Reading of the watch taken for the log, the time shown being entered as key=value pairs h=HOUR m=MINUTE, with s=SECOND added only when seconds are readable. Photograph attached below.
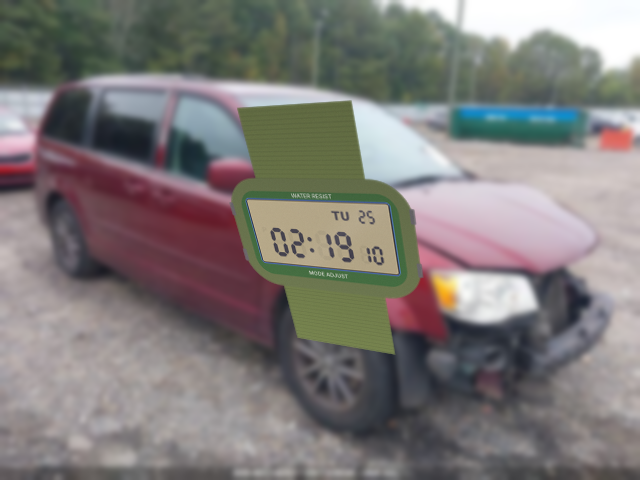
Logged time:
h=2 m=19 s=10
